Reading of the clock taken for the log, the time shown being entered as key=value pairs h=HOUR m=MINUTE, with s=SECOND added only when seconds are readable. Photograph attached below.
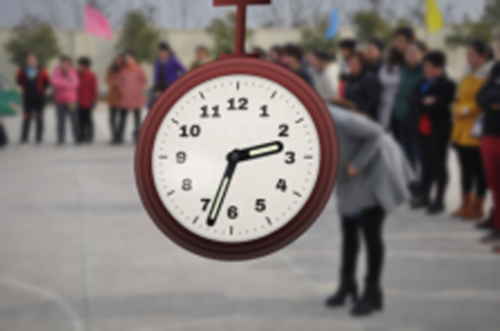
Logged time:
h=2 m=33
